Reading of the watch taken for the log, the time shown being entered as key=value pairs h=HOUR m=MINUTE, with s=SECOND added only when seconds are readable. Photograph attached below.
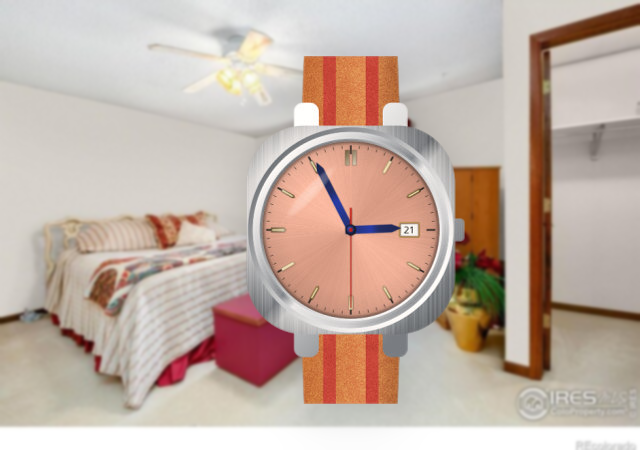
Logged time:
h=2 m=55 s=30
